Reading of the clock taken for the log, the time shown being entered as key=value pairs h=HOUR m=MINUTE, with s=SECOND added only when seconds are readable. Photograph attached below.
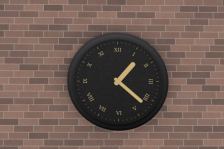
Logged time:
h=1 m=22
